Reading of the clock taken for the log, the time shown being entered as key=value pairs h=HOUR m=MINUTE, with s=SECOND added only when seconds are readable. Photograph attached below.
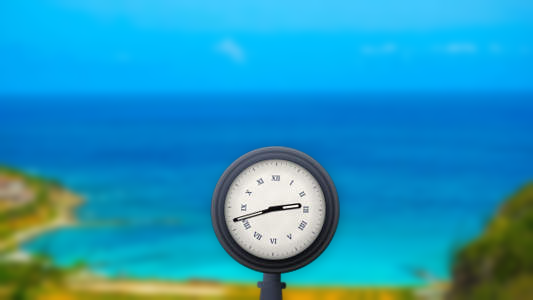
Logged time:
h=2 m=42
